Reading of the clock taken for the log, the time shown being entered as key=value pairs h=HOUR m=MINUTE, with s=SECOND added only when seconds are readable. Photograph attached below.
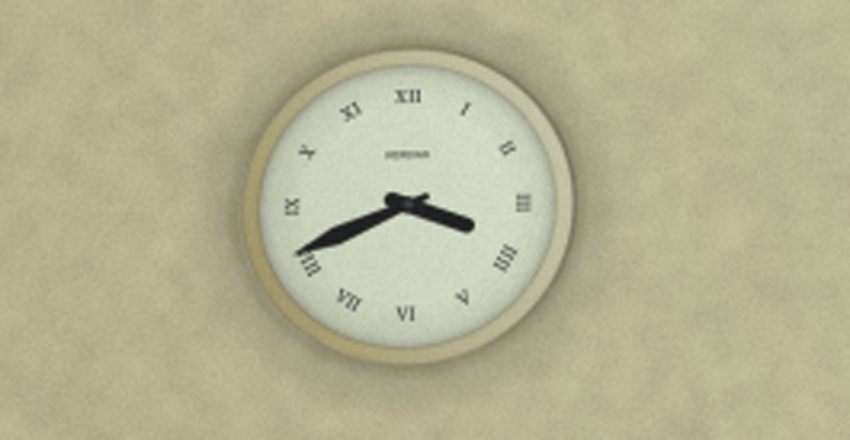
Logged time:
h=3 m=41
